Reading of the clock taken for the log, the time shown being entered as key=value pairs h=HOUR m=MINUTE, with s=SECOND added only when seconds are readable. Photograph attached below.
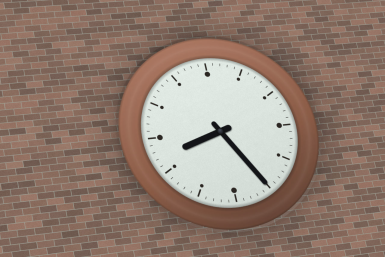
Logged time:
h=8 m=25
